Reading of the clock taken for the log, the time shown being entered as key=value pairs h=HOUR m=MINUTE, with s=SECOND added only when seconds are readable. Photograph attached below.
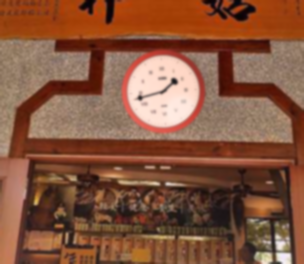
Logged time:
h=1 m=43
